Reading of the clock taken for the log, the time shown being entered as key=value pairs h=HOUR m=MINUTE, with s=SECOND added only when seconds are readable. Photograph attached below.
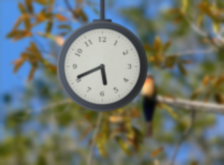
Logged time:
h=5 m=41
